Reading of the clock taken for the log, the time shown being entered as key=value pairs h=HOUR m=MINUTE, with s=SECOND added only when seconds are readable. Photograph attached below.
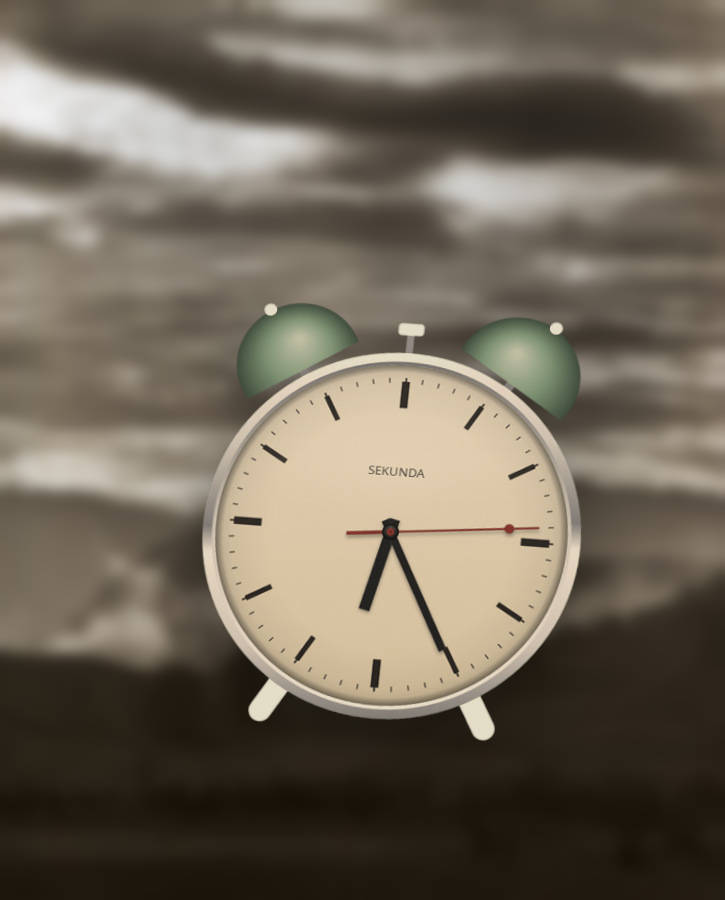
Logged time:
h=6 m=25 s=14
